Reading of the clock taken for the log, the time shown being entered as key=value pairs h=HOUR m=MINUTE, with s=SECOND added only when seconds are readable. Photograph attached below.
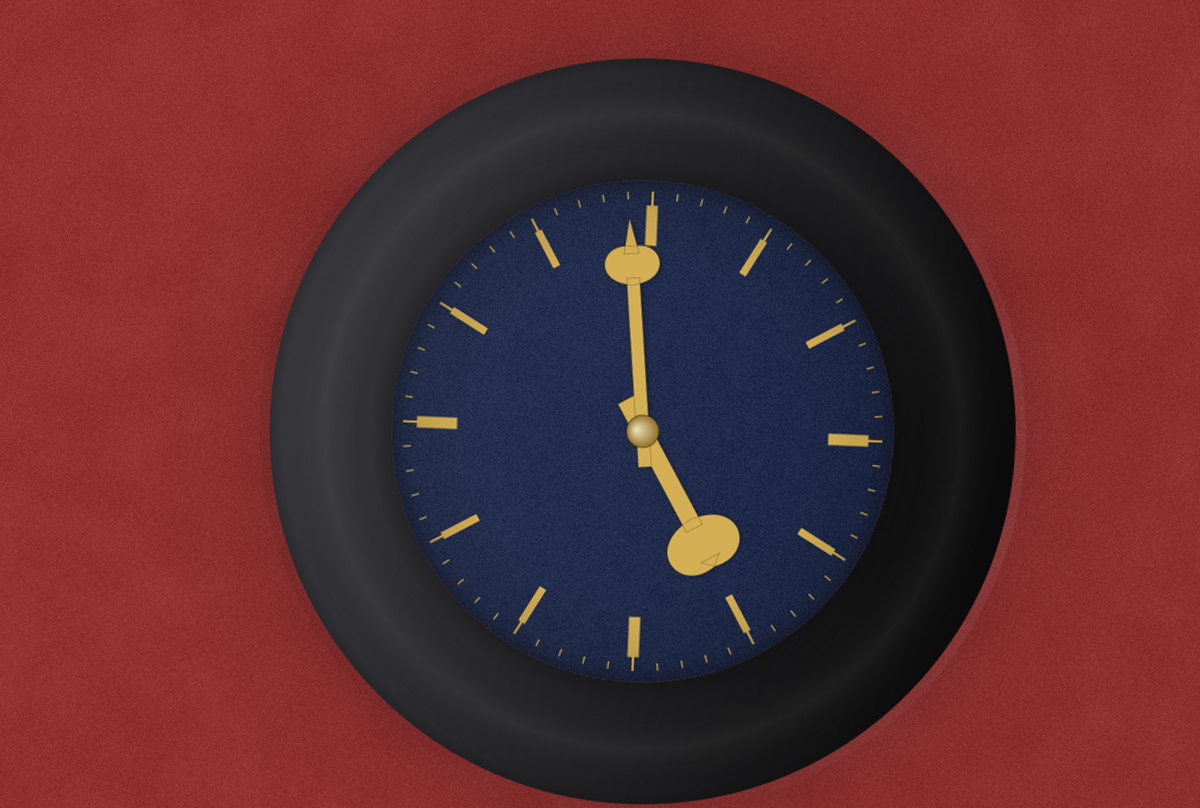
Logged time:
h=4 m=59
